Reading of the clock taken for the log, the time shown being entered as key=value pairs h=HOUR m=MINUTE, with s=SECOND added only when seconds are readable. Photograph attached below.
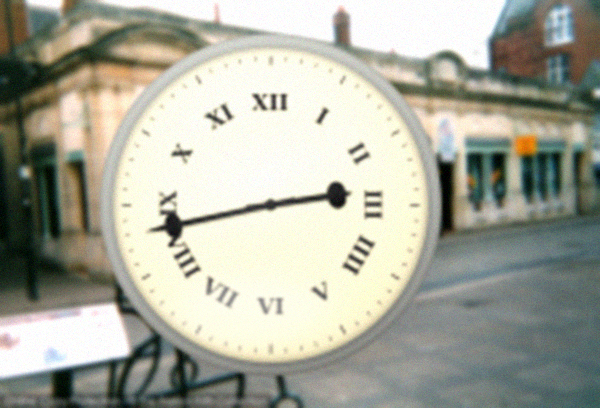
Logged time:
h=2 m=43
